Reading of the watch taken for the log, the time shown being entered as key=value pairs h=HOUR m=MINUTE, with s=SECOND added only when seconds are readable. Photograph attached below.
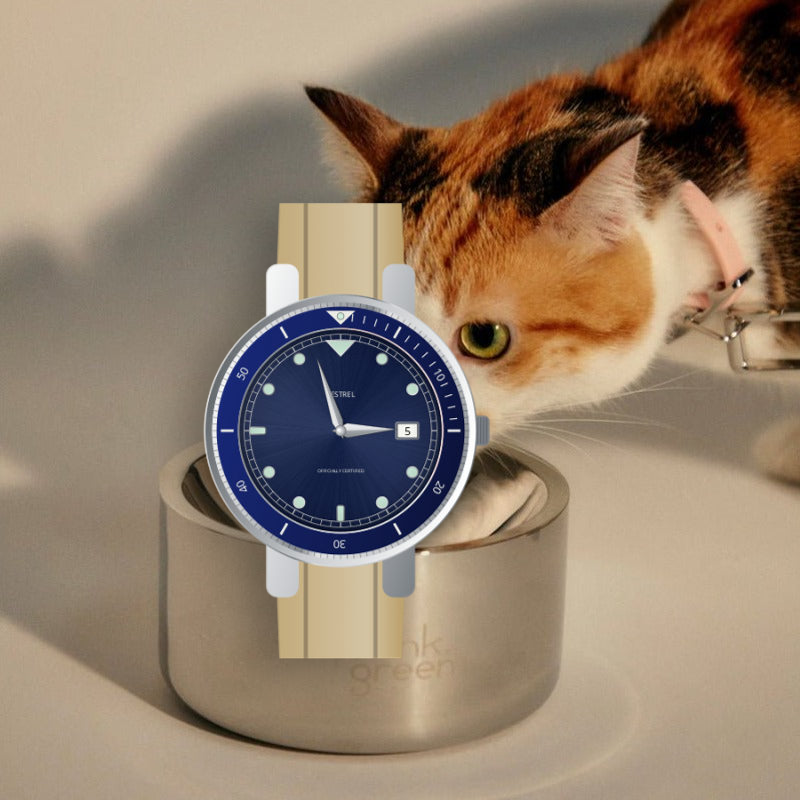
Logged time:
h=2 m=57
